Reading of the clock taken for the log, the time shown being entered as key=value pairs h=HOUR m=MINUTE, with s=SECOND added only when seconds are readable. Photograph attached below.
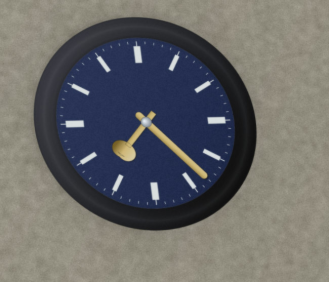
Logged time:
h=7 m=23
